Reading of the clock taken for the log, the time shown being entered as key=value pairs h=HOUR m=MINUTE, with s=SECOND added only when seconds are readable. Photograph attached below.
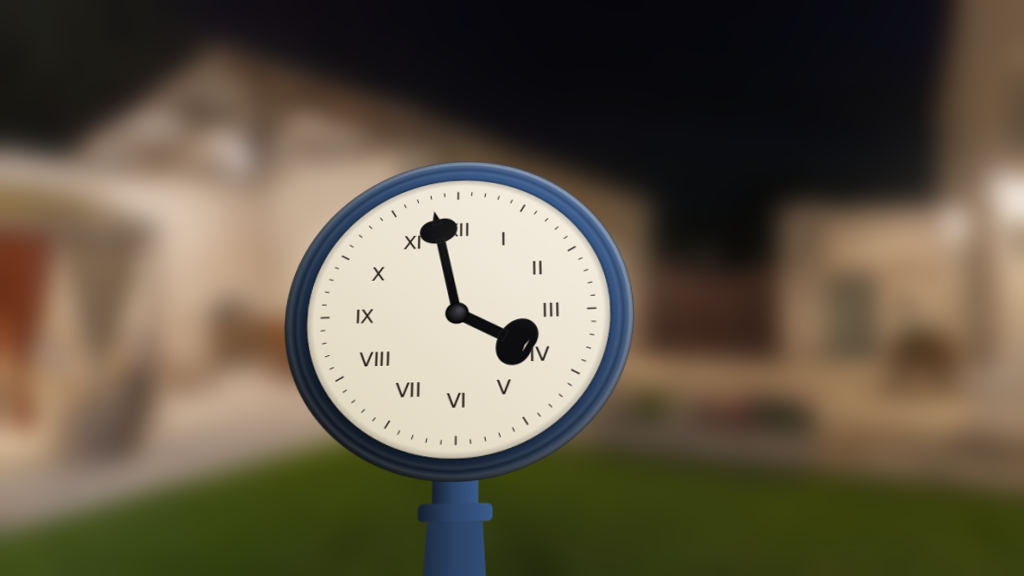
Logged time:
h=3 m=58
